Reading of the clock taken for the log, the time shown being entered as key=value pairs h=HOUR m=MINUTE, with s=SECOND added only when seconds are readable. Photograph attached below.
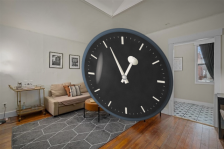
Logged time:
h=12 m=56
